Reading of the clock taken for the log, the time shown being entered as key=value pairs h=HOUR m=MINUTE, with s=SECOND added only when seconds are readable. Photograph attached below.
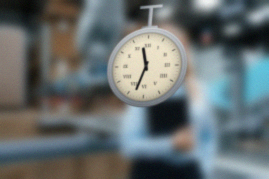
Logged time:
h=11 m=33
